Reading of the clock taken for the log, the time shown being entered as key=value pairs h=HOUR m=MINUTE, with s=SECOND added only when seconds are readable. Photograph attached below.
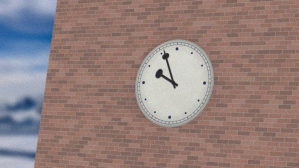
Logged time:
h=9 m=56
